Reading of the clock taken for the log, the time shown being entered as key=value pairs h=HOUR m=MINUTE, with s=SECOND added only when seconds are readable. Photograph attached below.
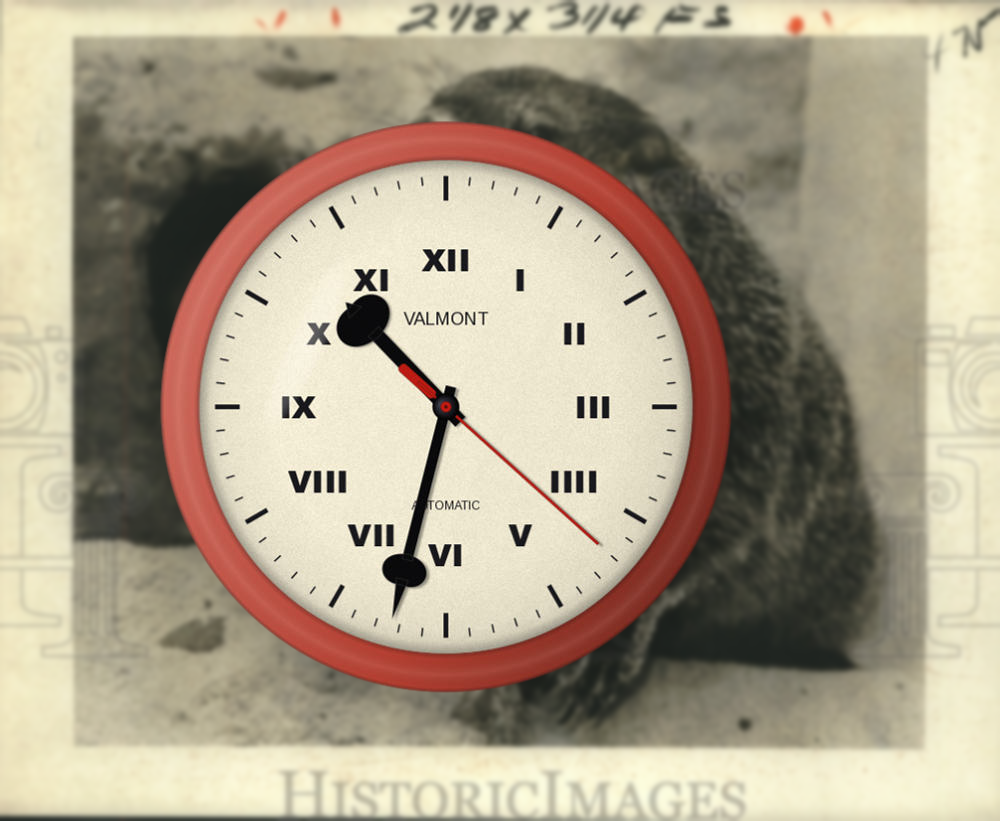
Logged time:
h=10 m=32 s=22
